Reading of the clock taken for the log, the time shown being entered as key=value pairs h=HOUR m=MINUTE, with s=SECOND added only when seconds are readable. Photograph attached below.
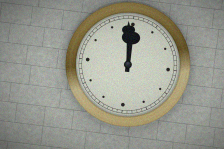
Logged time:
h=11 m=59
